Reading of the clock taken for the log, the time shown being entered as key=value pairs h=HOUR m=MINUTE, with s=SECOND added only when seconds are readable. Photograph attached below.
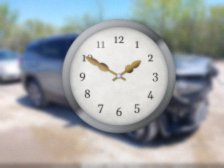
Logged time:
h=1 m=50
